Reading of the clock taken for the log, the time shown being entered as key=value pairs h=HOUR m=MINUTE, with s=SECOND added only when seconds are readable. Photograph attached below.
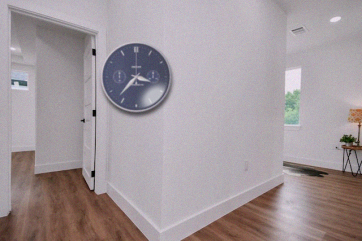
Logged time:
h=3 m=37
